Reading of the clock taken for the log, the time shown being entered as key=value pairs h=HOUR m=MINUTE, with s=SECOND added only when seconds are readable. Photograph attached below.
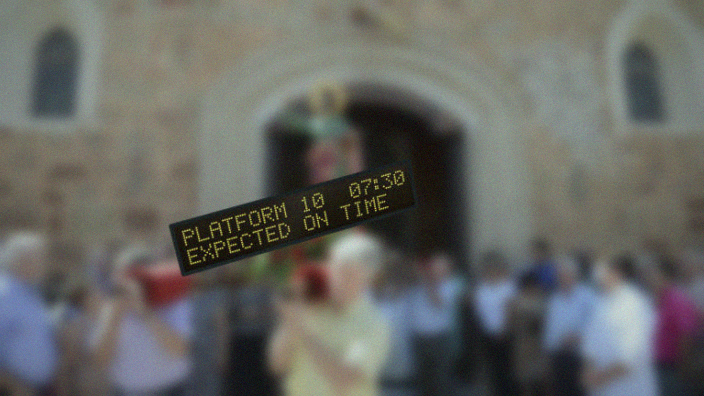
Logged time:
h=7 m=30
